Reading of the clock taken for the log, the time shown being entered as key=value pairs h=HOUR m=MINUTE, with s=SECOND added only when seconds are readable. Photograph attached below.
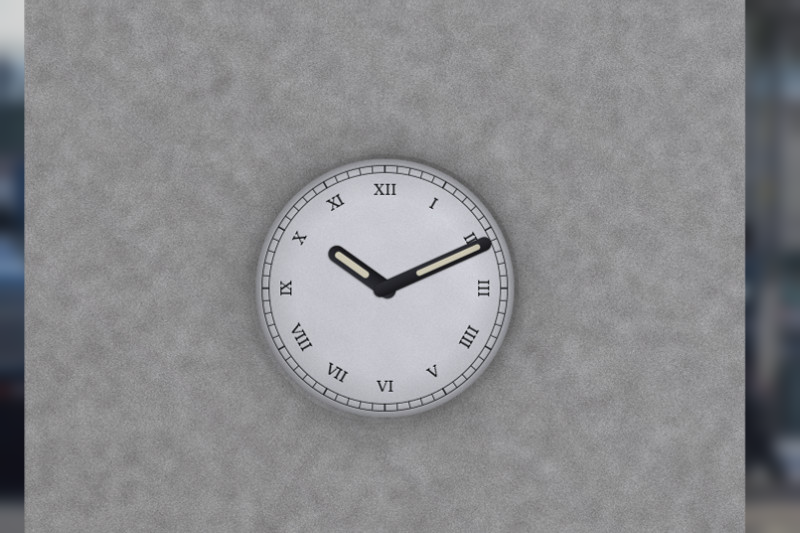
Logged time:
h=10 m=11
